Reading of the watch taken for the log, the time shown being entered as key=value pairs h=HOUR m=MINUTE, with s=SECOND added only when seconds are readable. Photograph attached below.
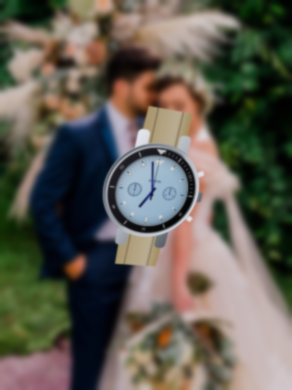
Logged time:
h=6 m=58
